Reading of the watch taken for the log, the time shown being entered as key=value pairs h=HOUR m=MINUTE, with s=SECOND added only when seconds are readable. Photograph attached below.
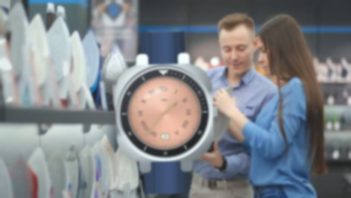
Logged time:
h=1 m=37
